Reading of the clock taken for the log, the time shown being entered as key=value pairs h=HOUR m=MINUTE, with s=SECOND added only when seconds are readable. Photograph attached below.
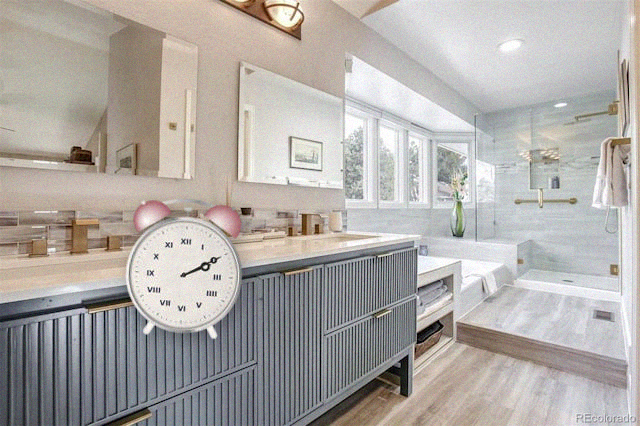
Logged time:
h=2 m=10
